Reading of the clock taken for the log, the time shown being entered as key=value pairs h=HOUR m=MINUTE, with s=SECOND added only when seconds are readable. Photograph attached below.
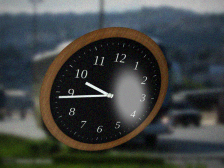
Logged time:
h=9 m=44
